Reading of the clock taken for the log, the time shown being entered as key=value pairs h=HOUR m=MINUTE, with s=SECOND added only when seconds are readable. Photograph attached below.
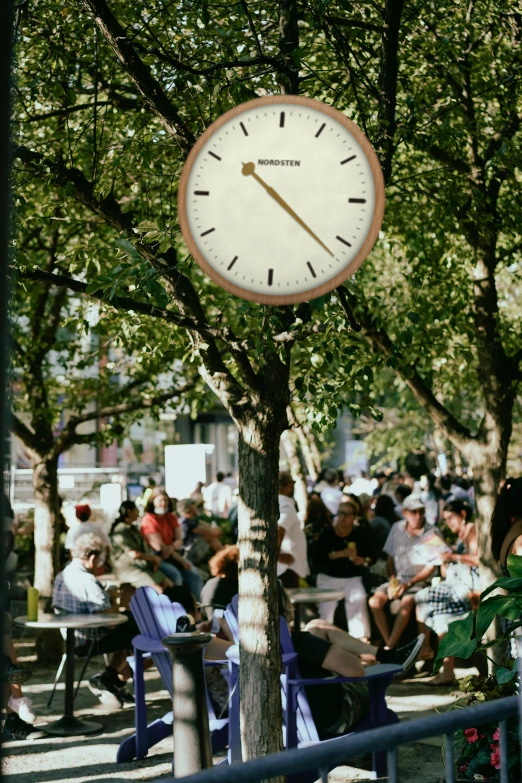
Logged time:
h=10 m=22
